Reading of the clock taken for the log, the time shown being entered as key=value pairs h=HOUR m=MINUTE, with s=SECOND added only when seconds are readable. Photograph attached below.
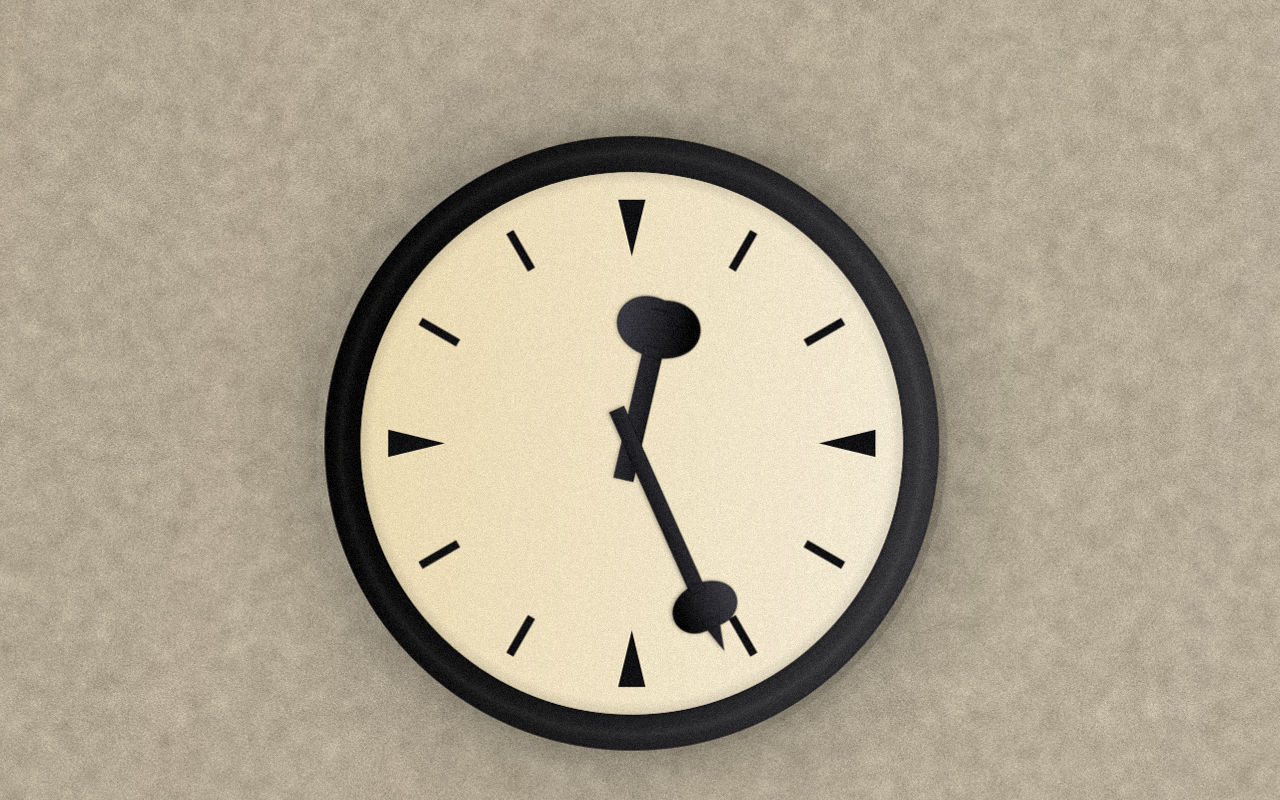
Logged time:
h=12 m=26
